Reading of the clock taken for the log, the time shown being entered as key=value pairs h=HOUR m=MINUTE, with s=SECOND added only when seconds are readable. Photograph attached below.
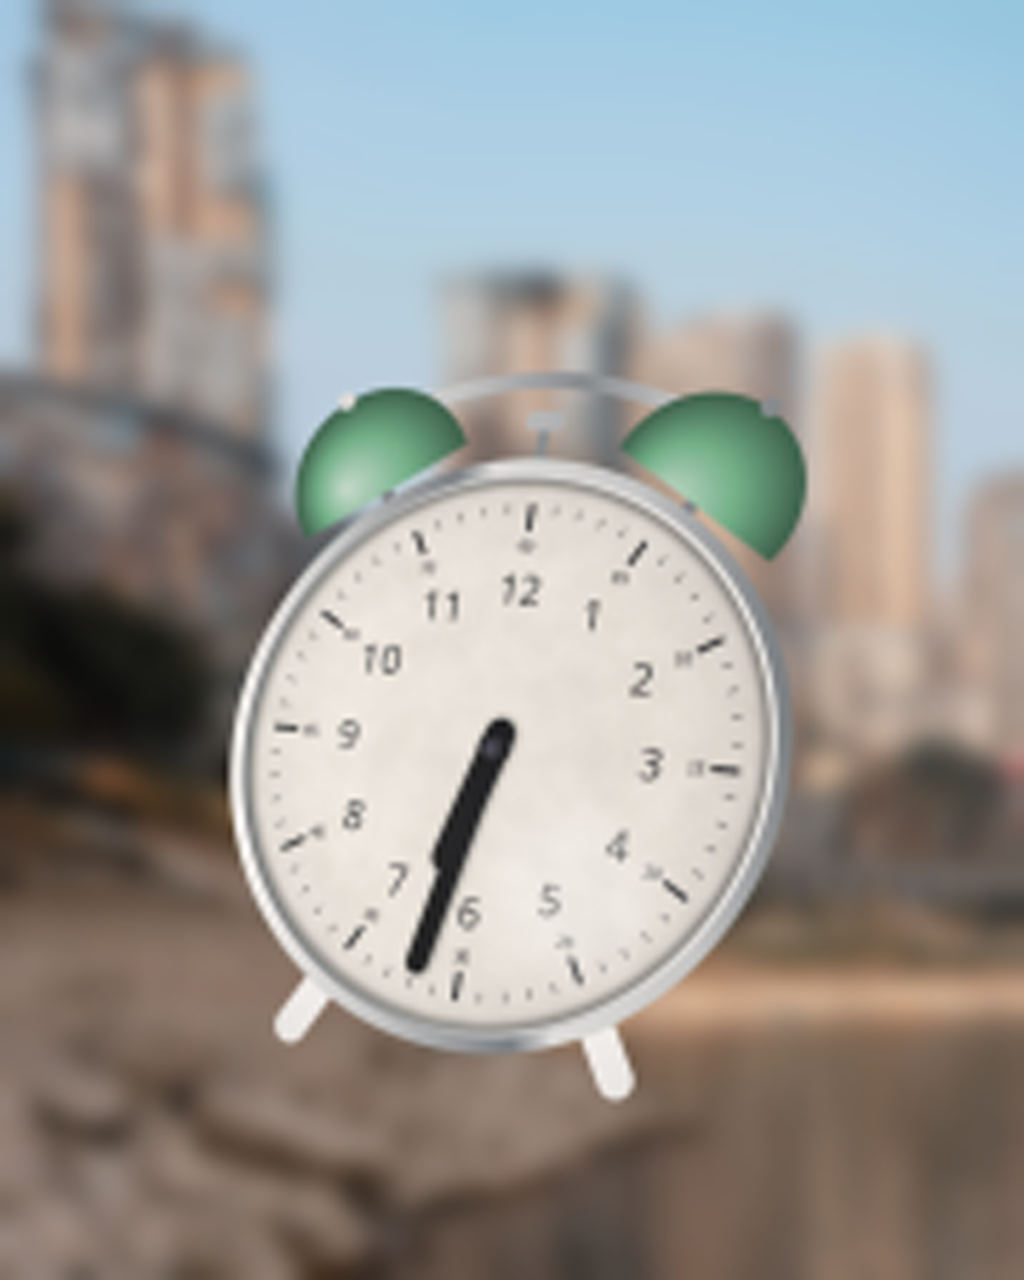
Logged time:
h=6 m=32
